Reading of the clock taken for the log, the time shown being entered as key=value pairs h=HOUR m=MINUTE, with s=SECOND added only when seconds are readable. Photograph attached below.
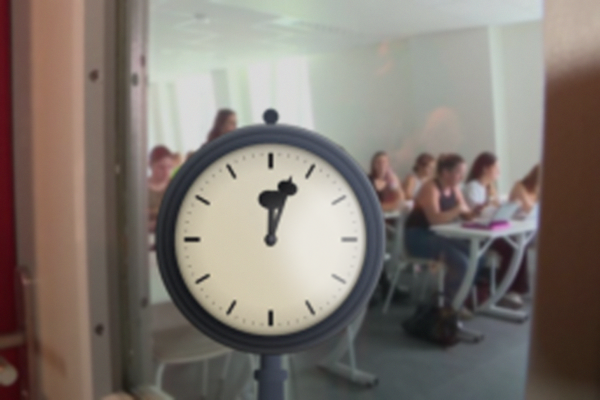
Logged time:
h=12 m=3
